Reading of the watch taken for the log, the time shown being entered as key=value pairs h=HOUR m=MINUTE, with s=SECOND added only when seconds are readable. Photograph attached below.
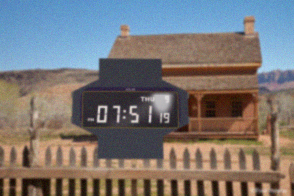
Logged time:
h=7 m=51 s=19
